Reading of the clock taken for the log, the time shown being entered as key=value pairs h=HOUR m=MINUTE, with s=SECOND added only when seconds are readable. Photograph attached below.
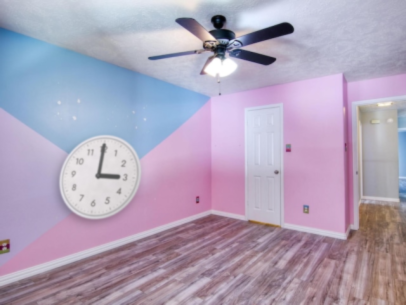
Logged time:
h=3 m=0
